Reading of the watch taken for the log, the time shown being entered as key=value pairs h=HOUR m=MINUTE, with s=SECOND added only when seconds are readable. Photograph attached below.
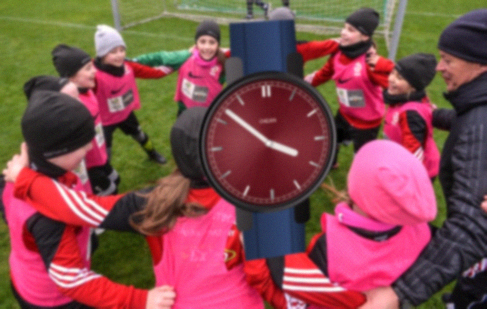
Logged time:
h=3 m=52
